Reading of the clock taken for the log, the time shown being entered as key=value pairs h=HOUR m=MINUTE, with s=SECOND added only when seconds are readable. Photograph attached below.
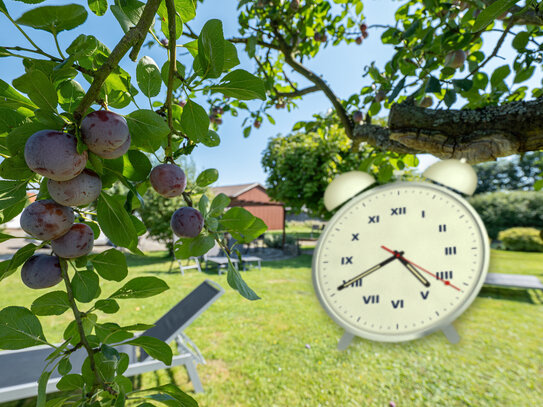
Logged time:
h=4 m=40 s=21
